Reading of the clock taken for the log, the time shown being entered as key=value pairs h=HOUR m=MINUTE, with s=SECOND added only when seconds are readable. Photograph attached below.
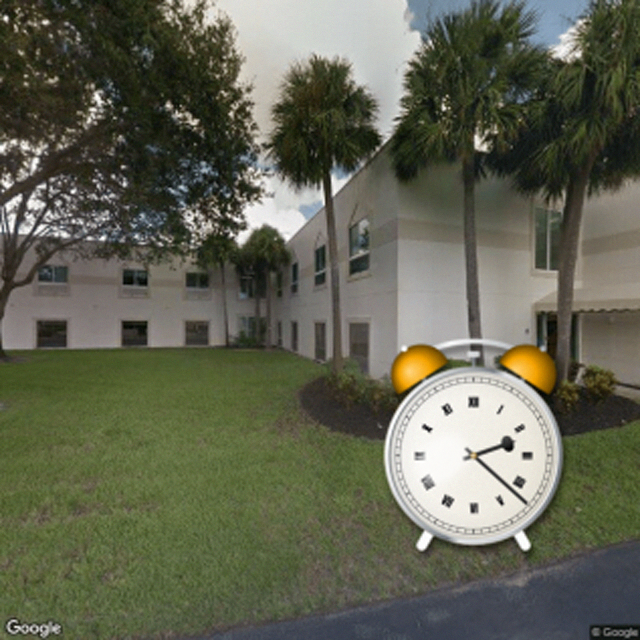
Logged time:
h=2 m=22
